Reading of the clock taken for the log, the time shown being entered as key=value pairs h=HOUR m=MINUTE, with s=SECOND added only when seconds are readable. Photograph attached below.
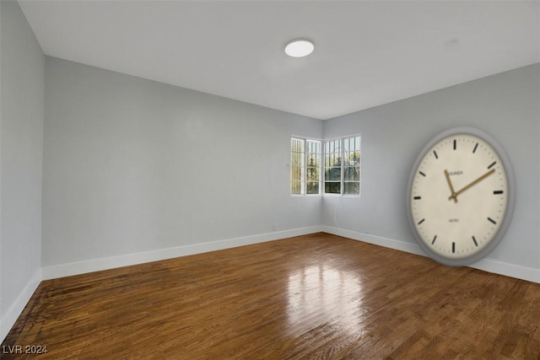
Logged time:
h=11 m=11
